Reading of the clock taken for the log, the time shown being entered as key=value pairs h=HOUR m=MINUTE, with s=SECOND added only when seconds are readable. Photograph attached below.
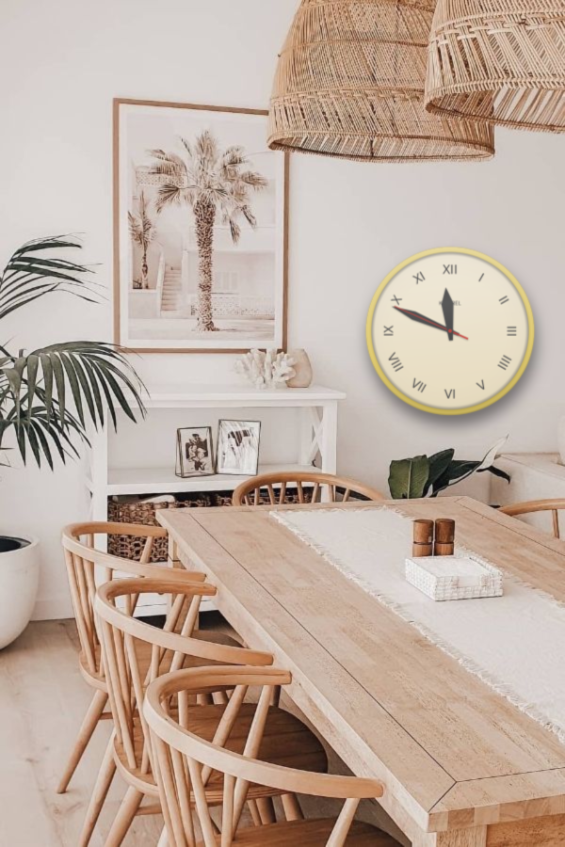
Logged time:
h=11 m=48 s=49
